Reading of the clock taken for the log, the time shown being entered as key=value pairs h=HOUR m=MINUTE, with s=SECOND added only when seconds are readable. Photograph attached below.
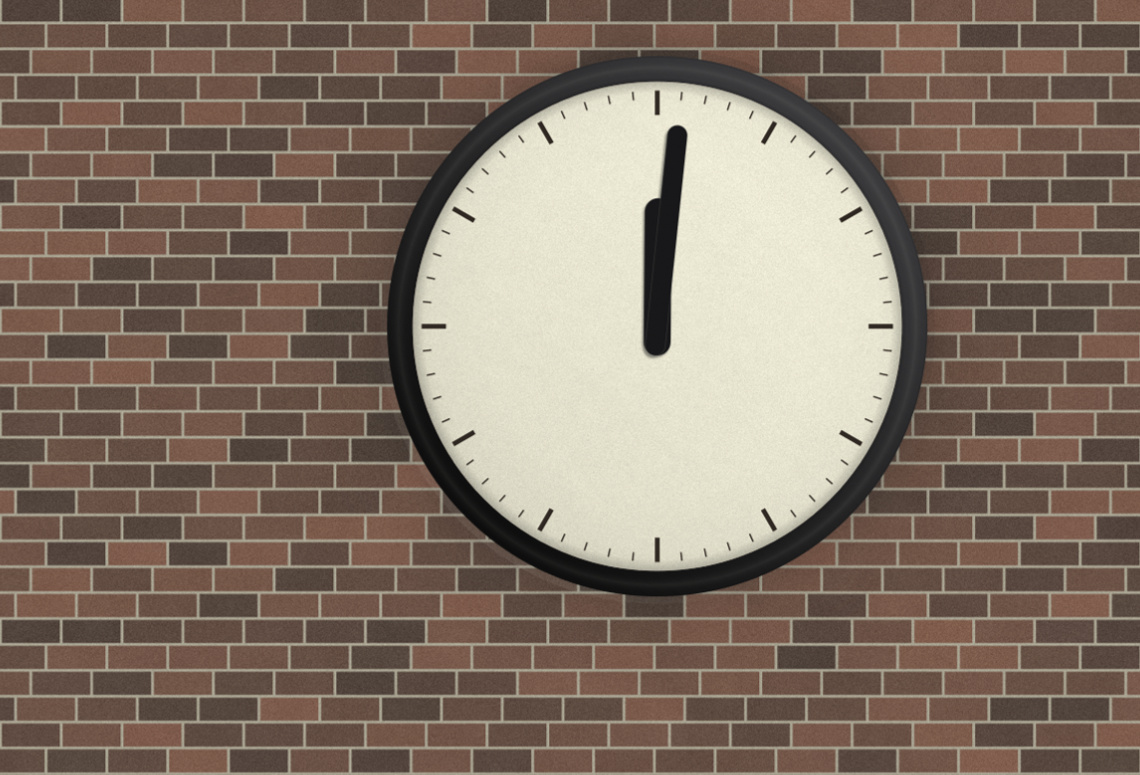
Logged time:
h=12 m=1
